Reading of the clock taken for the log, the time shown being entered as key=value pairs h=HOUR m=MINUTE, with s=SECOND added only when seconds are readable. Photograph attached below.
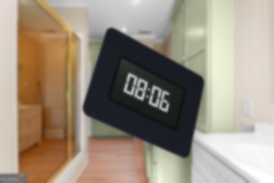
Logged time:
h=8 m=6
